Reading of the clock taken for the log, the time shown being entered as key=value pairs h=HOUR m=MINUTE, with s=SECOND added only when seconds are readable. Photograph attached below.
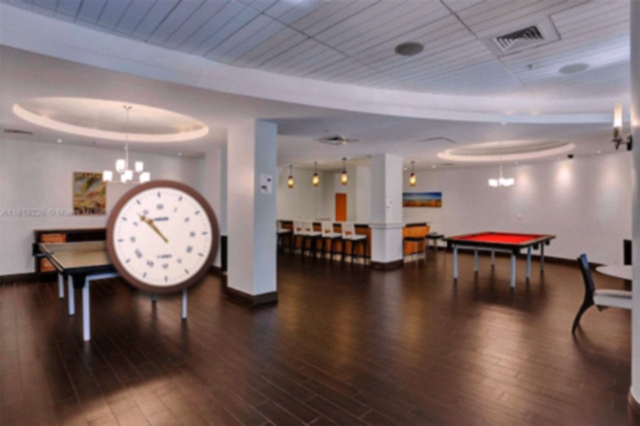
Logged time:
h=10 m=53
